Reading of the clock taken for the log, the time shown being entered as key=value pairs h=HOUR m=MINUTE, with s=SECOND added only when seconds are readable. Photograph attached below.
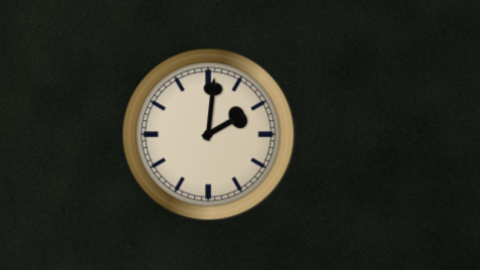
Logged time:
h=2 m=1
